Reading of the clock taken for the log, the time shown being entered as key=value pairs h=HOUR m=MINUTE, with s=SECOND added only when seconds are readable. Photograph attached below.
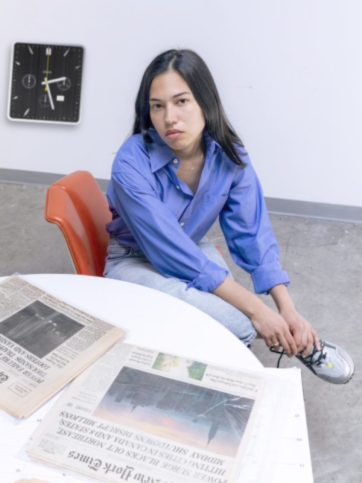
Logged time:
h=2 m=27
